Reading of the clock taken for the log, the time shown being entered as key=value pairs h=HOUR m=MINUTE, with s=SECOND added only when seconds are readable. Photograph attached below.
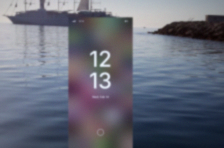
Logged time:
h=12 m=13
